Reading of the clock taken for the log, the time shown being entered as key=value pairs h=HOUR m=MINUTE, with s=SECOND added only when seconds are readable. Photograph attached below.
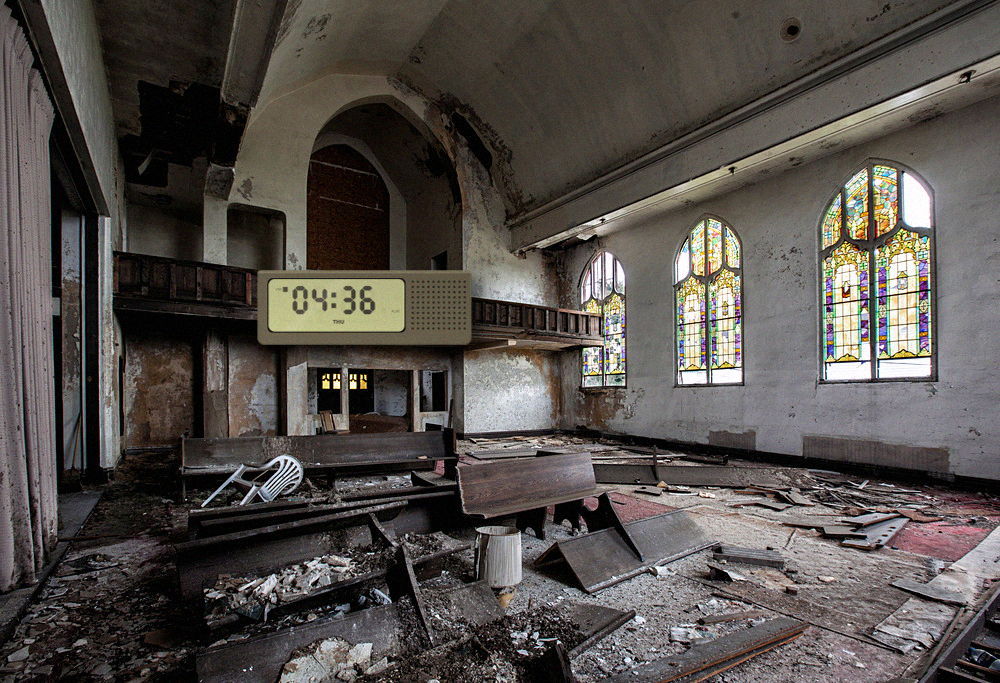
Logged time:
h=4 m=36
